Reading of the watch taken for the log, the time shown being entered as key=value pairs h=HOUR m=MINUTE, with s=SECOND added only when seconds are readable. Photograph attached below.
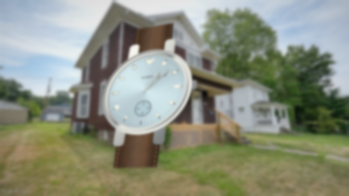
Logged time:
h=1 m=8
